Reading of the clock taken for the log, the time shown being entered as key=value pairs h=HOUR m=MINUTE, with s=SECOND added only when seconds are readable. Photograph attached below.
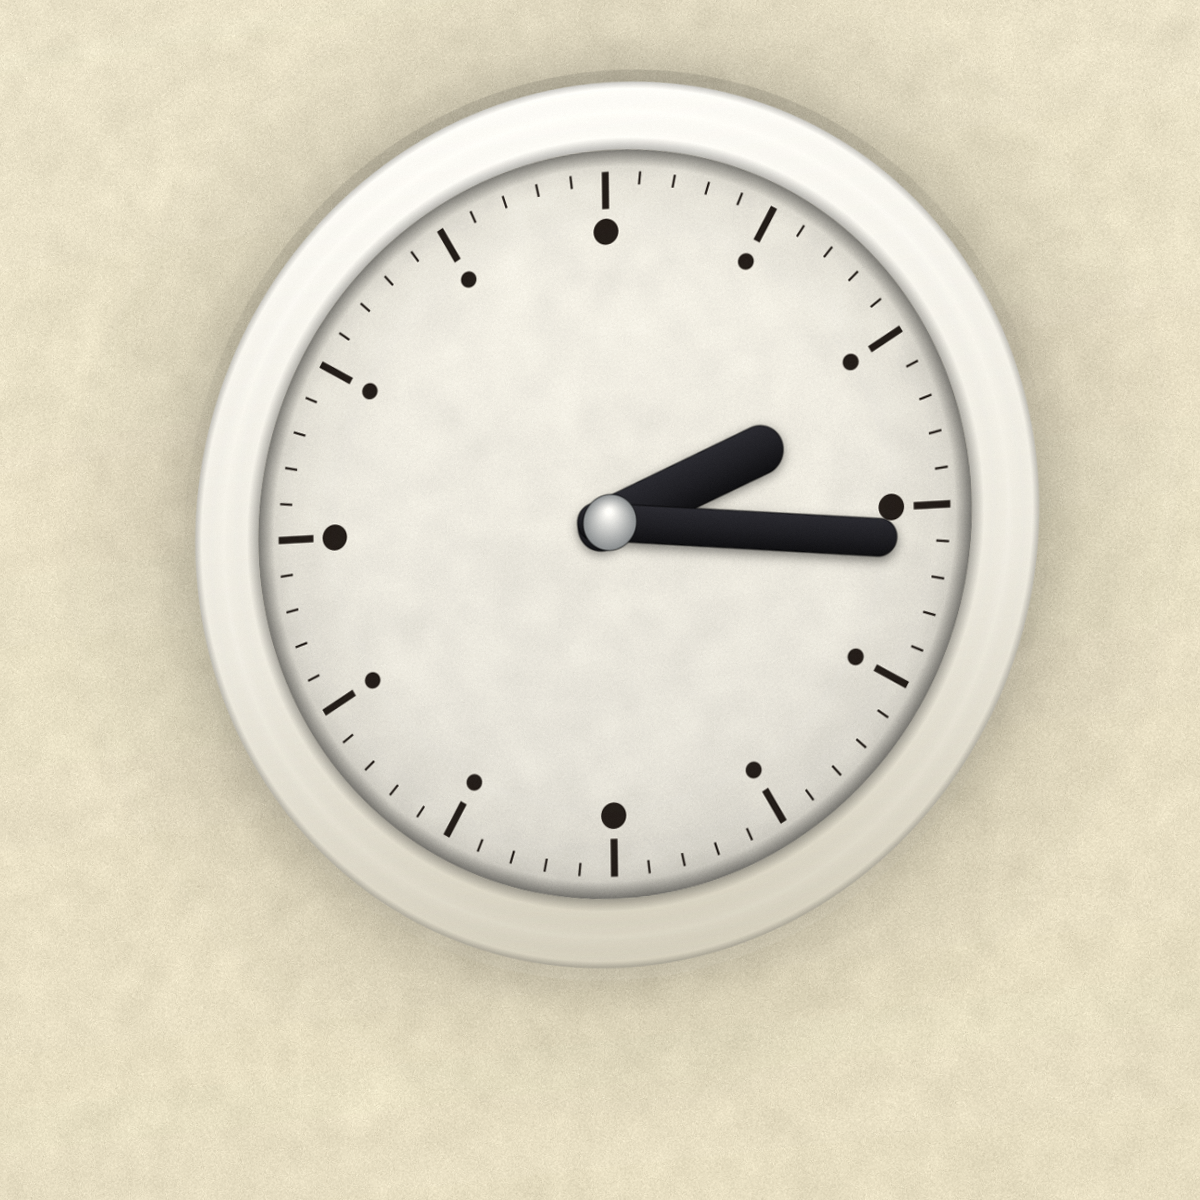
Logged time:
h=2 m=16
